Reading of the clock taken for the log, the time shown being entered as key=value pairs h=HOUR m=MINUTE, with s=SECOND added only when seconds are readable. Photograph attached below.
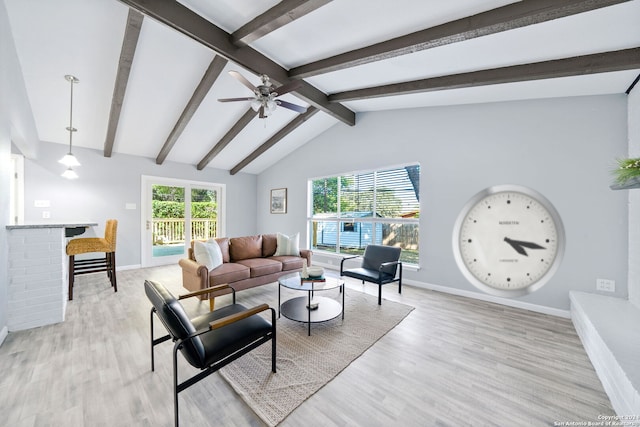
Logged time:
h=4 m=17
